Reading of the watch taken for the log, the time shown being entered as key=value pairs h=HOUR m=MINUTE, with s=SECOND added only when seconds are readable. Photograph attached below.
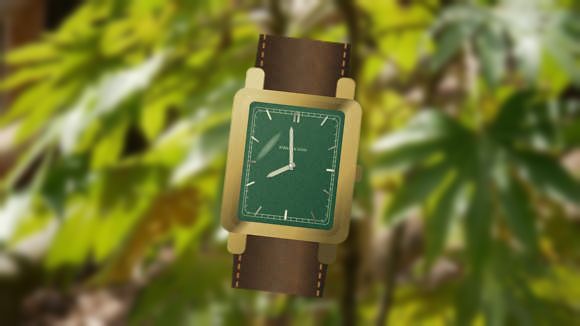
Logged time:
h=7 m=59
